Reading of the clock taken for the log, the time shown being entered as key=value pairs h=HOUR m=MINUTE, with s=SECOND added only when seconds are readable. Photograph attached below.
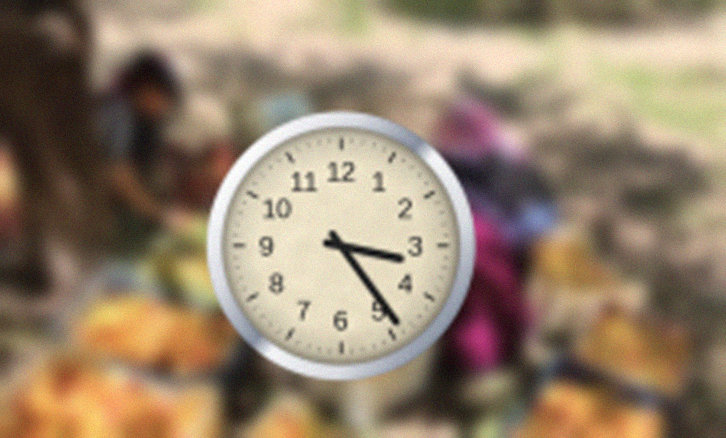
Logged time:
h=3 m=24
